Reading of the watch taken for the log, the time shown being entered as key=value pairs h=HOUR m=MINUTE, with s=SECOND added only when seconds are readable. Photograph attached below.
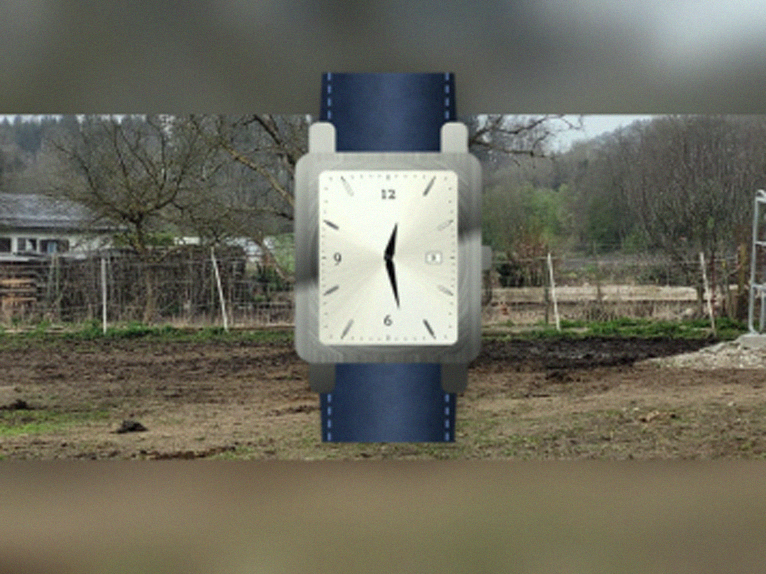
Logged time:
h=12 m=28
